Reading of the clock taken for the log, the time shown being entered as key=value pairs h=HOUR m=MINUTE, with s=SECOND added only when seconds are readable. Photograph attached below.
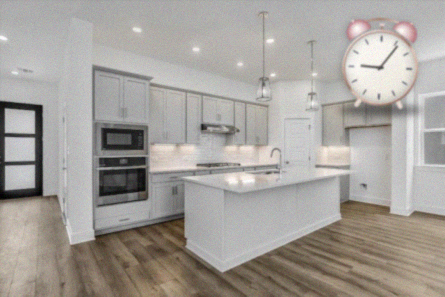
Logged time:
h=9 m=6
